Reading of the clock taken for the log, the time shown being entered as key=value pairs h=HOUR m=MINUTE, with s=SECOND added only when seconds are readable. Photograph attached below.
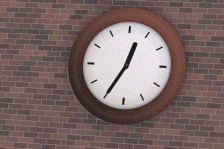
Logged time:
h=12 m=35
